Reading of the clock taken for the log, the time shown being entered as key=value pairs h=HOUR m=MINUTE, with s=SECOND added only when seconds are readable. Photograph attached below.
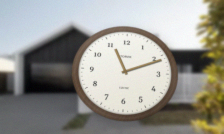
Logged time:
h=11 m=11
